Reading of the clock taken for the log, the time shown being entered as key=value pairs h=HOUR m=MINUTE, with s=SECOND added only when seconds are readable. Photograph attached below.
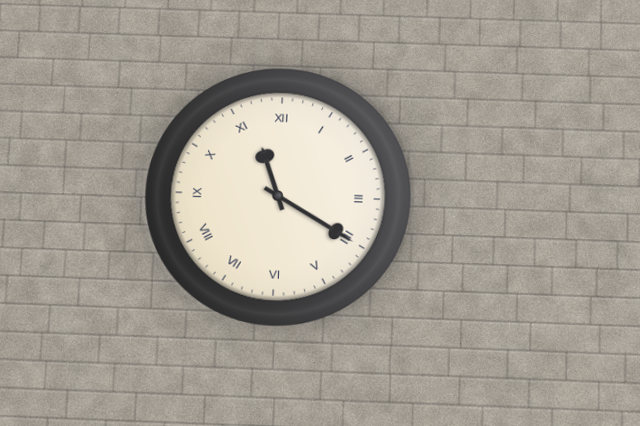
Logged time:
h=11 m=20
